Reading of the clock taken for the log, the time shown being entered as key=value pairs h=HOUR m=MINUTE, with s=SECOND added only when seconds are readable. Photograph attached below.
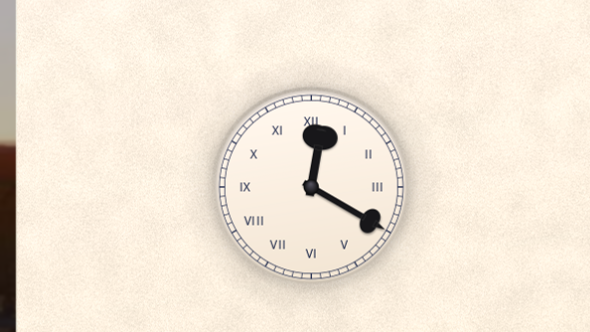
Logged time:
h=12 m=20
